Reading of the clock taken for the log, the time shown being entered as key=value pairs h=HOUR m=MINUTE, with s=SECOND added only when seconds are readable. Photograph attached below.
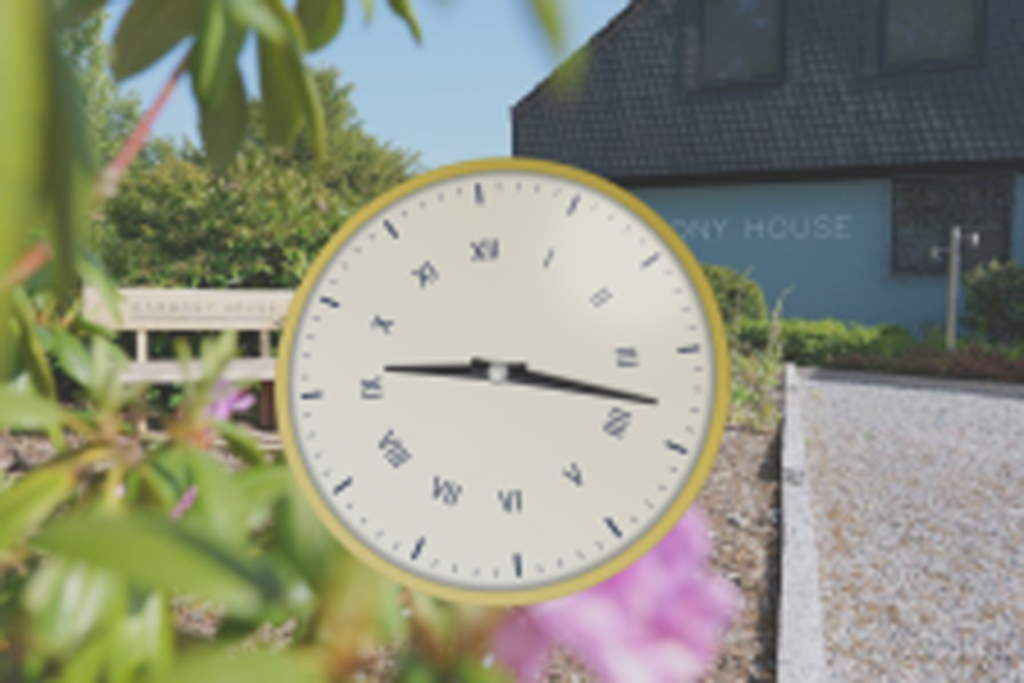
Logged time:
h=9 m=18
